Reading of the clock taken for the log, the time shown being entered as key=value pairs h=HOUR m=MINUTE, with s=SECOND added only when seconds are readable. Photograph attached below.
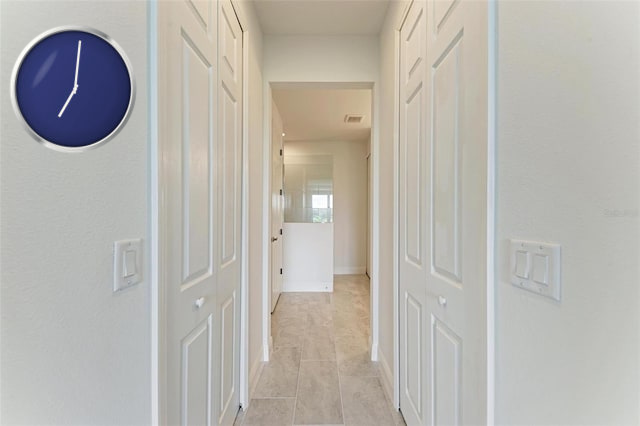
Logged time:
h=7 m=1
